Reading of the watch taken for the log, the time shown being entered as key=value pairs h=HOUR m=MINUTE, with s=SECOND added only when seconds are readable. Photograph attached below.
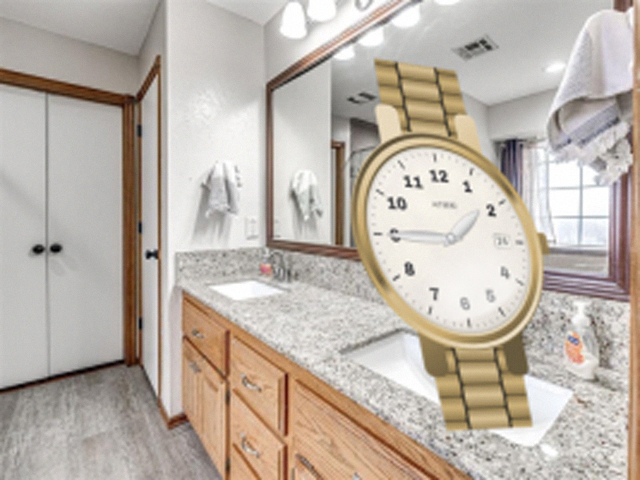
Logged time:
h=1 m=45
